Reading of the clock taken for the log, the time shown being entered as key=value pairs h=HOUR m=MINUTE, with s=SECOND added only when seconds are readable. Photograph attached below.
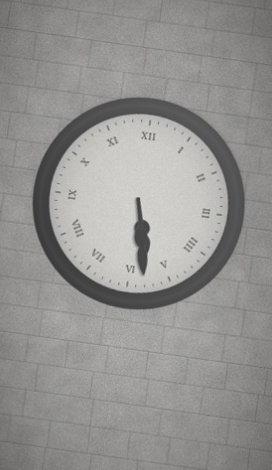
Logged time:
h=5 m=28
